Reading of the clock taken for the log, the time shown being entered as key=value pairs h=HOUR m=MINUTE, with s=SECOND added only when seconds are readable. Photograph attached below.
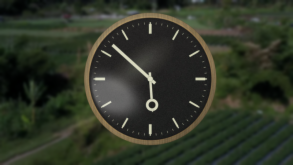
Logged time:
h=5 m=52
